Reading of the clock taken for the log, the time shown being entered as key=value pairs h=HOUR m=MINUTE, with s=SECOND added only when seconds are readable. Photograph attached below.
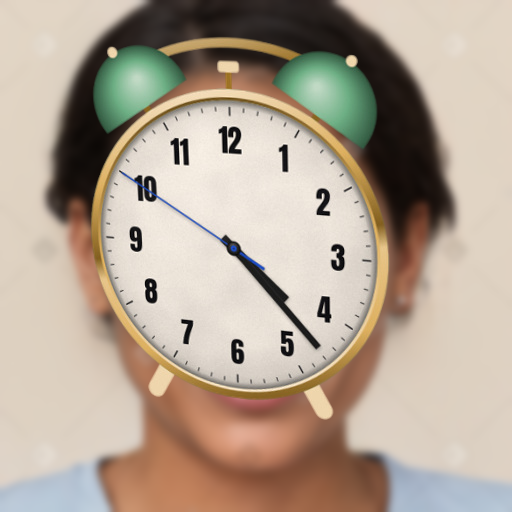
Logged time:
h=4 m=22 s=50
